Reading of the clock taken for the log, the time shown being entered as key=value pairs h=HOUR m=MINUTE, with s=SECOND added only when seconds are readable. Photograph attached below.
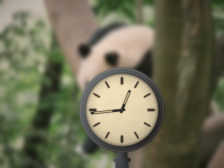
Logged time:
h=12 m=44
